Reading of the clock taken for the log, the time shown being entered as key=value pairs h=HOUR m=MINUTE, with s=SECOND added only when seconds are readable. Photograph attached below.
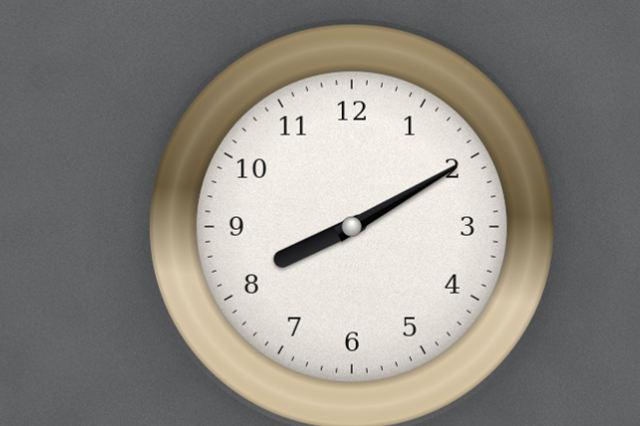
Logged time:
h=8 m=10
